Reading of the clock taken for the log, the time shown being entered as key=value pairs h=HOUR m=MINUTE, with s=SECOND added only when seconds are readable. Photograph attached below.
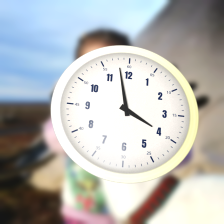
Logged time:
h=3 m=58
